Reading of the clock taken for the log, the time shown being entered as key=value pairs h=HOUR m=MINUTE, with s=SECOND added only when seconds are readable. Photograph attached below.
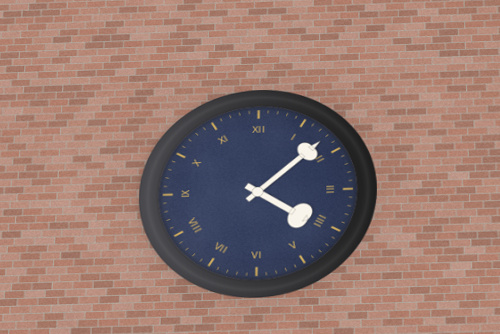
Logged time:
h=4 m=8
